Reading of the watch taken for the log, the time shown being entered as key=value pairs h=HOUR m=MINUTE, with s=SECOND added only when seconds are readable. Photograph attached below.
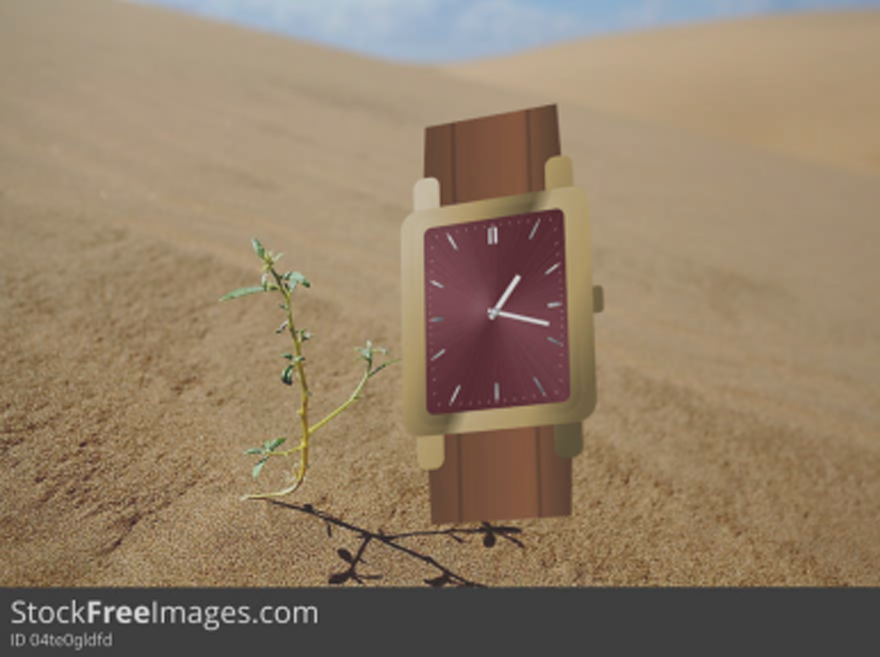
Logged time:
h=1 m=18
